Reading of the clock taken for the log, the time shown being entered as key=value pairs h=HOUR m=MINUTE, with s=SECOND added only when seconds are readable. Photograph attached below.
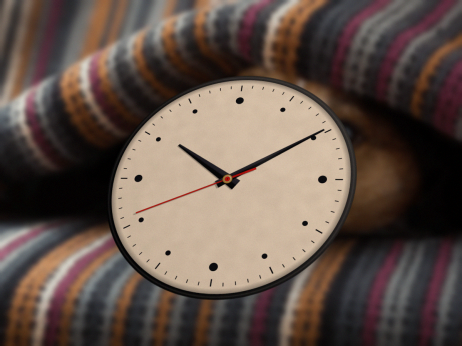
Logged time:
h=10 m=9 s=41
